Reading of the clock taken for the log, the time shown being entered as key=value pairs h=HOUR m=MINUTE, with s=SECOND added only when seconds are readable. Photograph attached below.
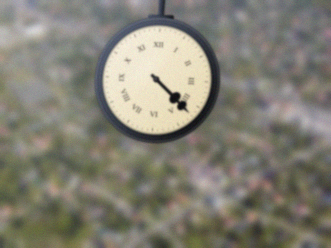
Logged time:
h=4 m=22
